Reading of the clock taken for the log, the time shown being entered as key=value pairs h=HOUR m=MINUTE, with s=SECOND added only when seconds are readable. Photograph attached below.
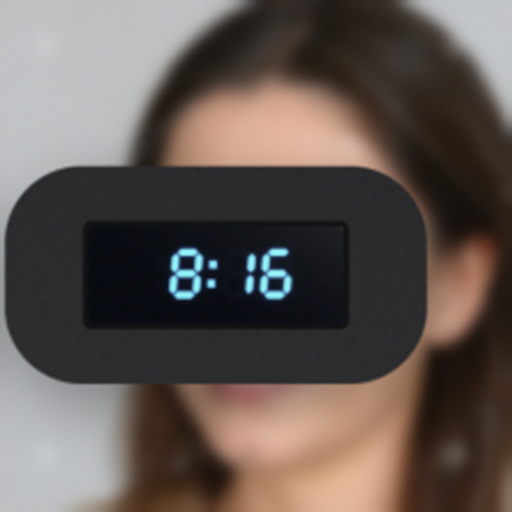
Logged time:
h=8 m=16
